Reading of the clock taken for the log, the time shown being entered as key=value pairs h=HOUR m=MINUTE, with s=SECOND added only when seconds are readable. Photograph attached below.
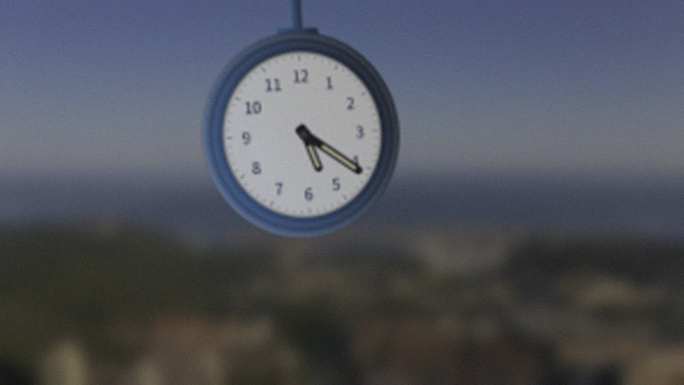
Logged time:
h=5 m=21
